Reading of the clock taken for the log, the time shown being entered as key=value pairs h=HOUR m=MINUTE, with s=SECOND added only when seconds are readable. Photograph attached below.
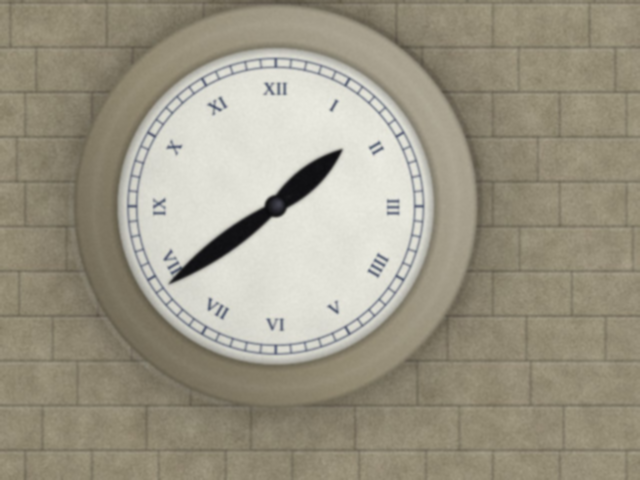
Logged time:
h=1 m=39
